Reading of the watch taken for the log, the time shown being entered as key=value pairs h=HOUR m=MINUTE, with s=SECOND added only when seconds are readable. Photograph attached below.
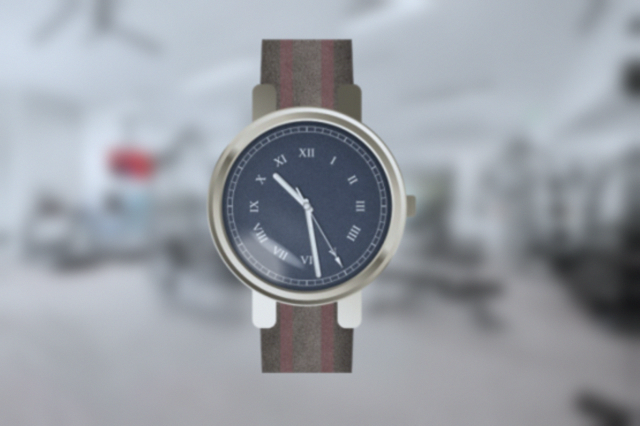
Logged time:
h=10 m=28 s=25
